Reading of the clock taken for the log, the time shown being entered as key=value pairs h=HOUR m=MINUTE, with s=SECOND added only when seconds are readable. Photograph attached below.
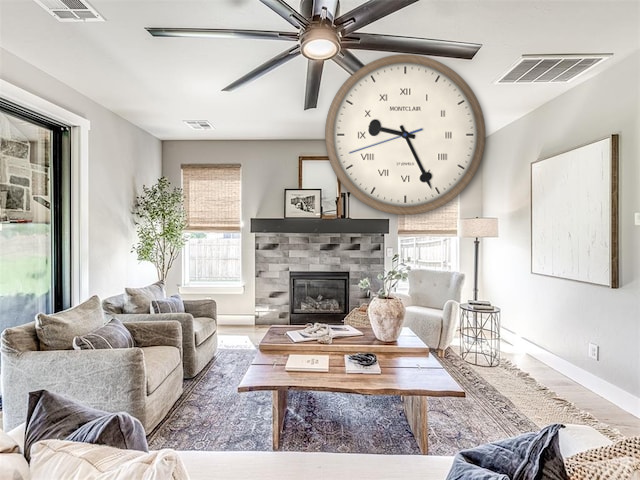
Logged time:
h=9 m=25 s=42
